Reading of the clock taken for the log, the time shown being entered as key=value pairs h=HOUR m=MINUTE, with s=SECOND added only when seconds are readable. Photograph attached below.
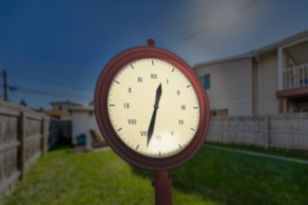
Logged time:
h=12 m=33
